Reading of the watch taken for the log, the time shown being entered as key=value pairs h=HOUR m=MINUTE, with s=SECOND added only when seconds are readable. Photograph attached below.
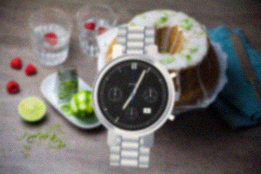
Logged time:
h=7 m=4
